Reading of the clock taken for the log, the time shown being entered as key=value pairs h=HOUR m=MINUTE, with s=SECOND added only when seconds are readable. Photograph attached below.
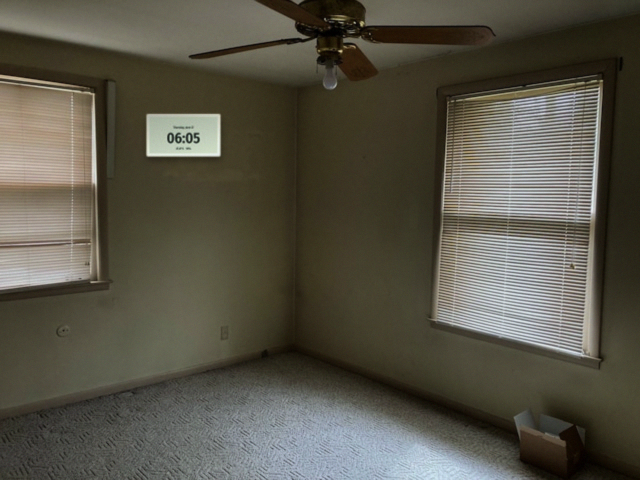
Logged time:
h=6 m=5
